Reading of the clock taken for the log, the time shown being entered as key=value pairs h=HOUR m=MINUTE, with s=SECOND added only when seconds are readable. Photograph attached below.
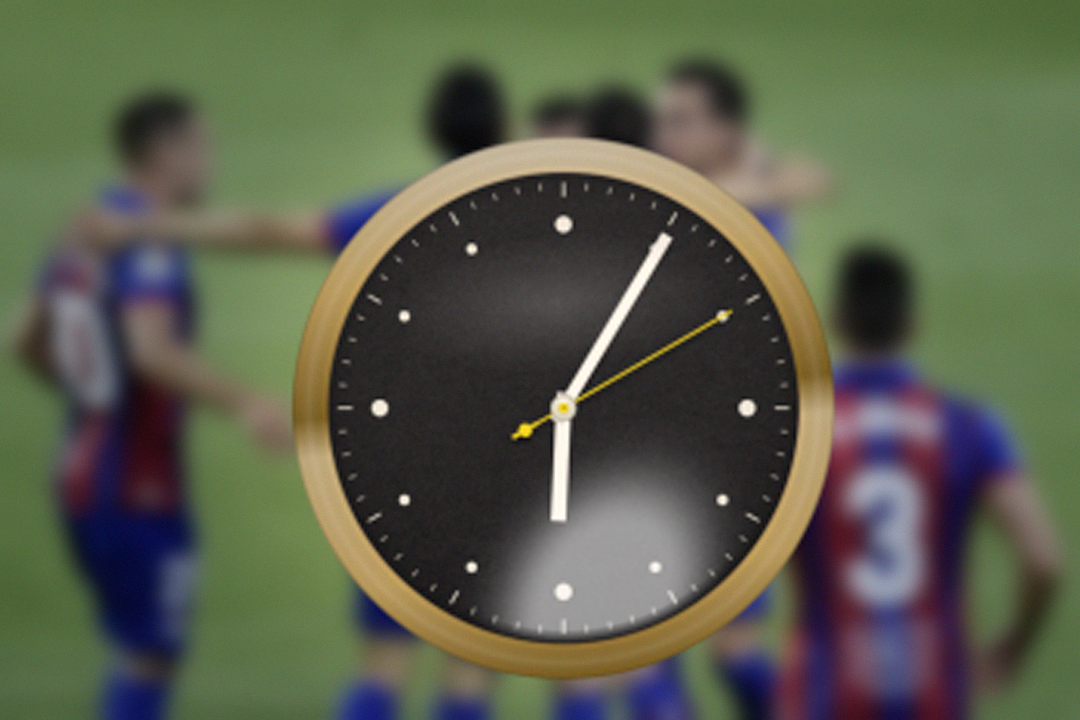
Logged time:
h=6 m=5 s=10
